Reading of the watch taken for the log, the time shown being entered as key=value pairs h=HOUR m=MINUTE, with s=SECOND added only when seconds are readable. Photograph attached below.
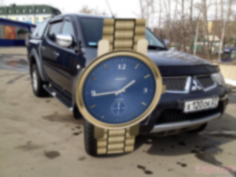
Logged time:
h=1 m=44
